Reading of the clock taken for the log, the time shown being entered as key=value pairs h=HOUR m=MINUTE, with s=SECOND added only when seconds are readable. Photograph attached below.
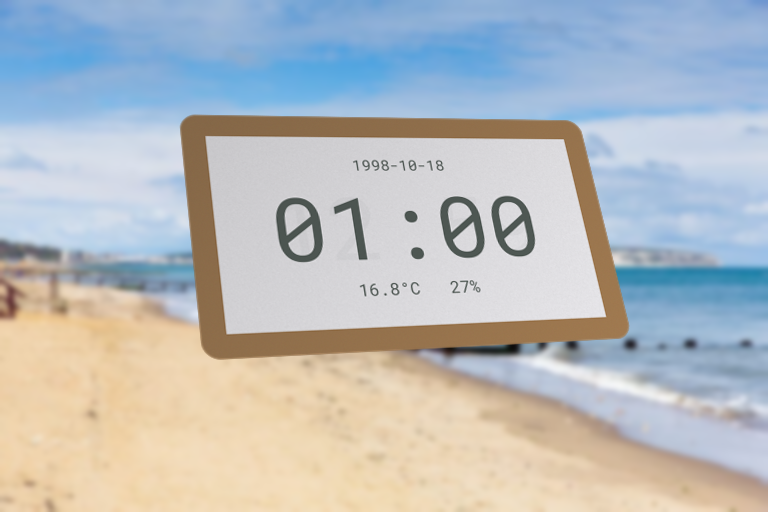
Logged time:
h=1 m=0
